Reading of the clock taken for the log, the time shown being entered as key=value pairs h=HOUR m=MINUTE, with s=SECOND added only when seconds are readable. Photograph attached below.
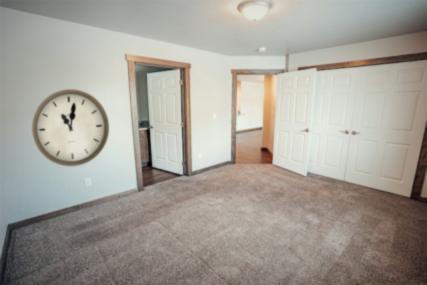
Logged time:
h=11 m=2
